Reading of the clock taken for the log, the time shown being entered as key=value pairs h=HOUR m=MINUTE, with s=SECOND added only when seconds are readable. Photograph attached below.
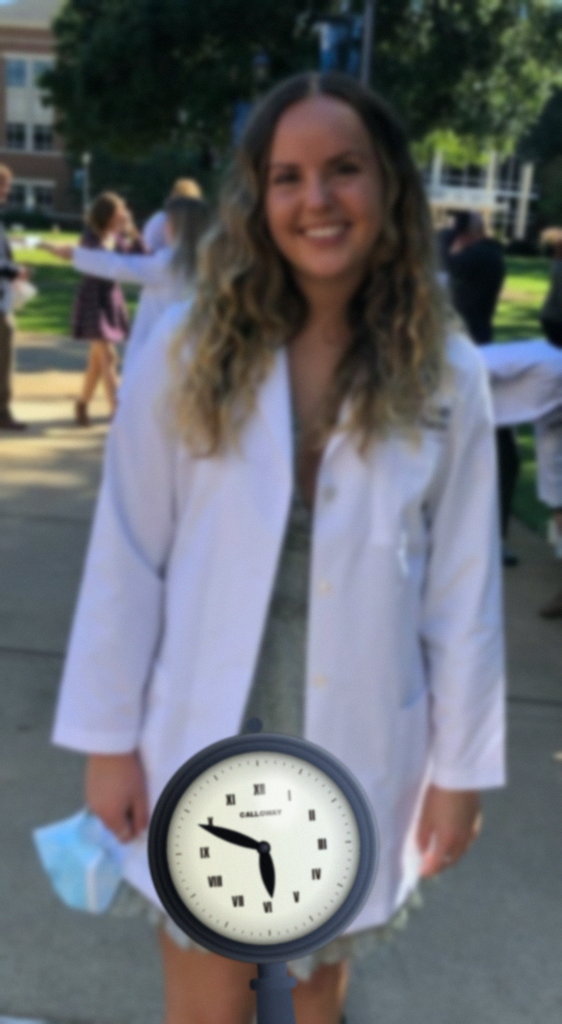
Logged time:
h=5 m=49
